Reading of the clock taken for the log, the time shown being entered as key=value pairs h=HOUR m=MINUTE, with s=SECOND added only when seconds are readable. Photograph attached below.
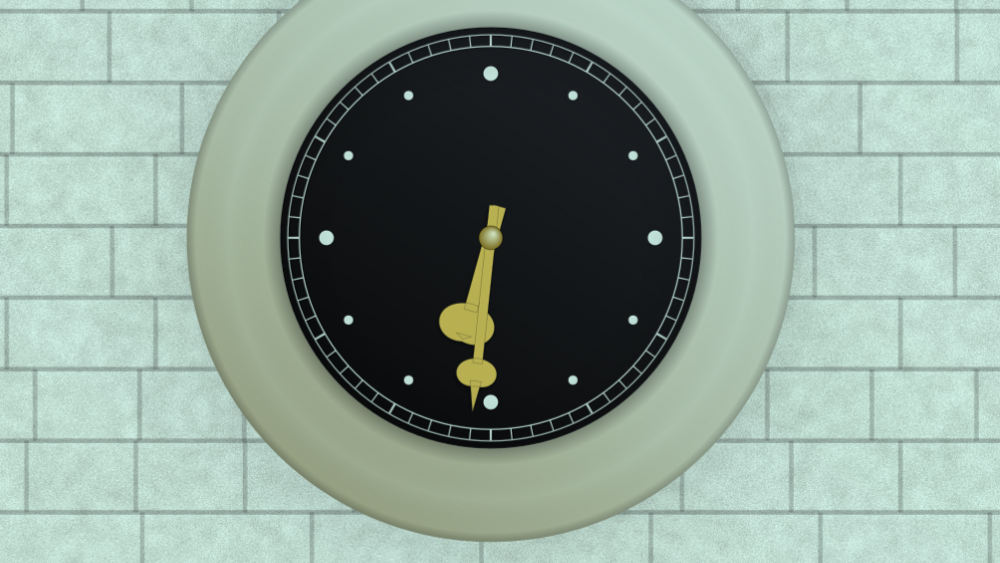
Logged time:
h=6 m=31
